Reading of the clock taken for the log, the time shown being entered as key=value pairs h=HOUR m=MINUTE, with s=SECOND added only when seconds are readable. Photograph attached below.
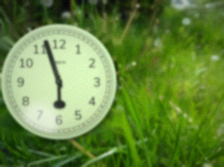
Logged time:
h=5 m=57
